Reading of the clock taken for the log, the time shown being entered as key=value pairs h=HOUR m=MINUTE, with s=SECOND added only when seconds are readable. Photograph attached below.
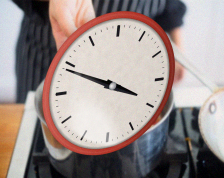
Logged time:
h=3 m=49
